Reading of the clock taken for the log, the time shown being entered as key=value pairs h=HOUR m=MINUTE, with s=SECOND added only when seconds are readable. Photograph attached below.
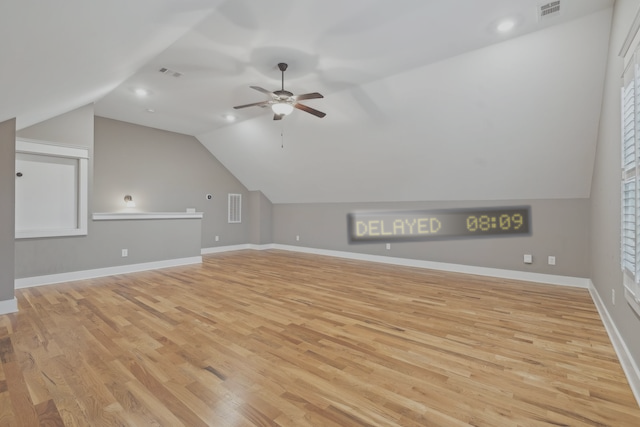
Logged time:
h=8 m=9
